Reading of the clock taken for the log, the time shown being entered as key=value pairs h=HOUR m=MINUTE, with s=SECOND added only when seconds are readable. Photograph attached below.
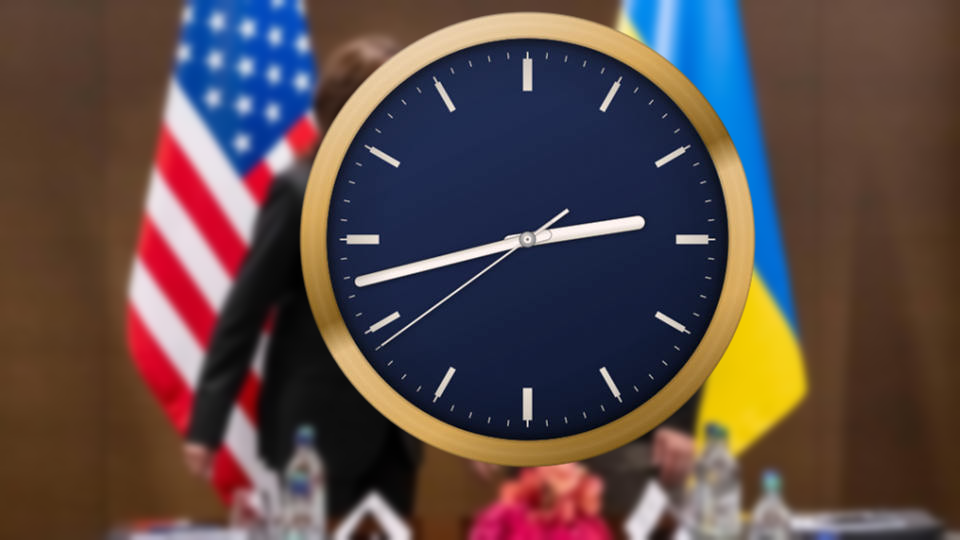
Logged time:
h=2 m=42 s=39
